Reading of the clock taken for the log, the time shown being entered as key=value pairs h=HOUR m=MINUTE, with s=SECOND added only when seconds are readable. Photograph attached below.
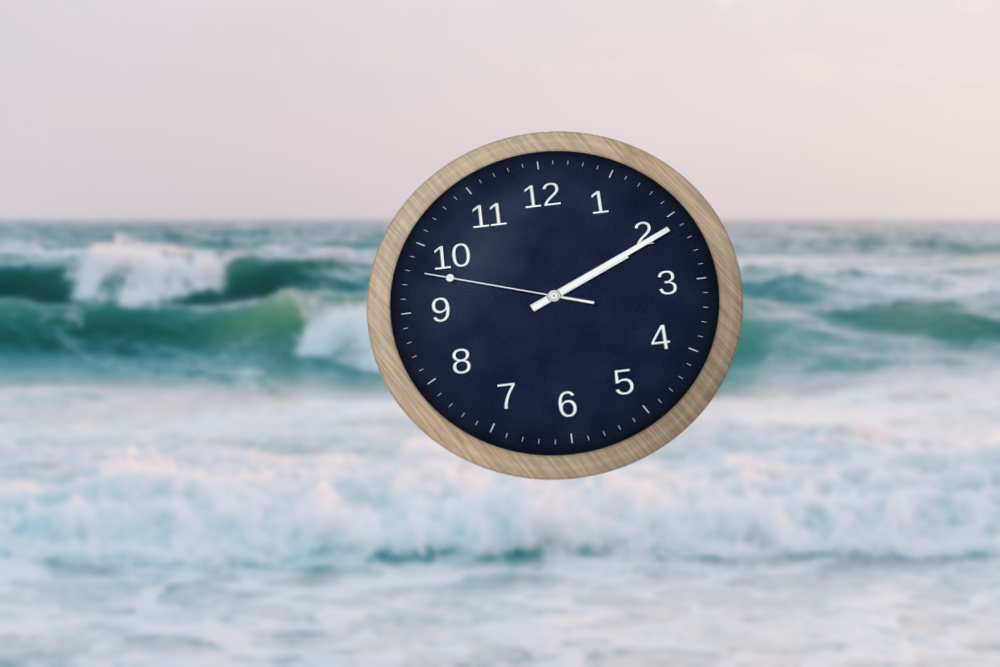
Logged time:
h=2 m=10 s=48
